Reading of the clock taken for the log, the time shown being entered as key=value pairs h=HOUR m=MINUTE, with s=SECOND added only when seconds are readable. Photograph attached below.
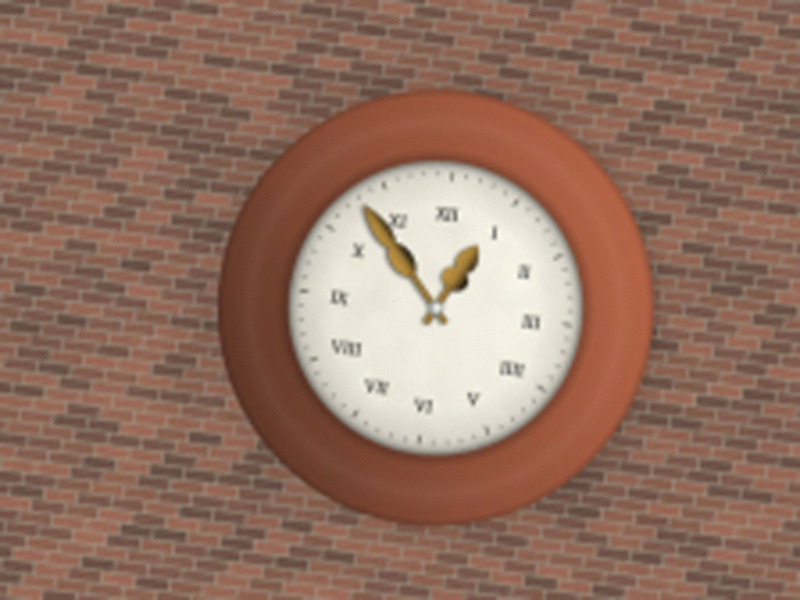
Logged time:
h=12 m=53
